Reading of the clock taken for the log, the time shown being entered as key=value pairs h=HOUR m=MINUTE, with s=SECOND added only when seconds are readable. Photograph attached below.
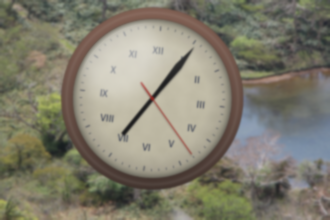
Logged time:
h=7 m=5 s=23
